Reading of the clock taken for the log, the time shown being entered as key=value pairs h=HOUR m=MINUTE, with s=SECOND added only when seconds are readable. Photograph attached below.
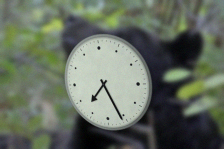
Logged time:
h=7 m=26
